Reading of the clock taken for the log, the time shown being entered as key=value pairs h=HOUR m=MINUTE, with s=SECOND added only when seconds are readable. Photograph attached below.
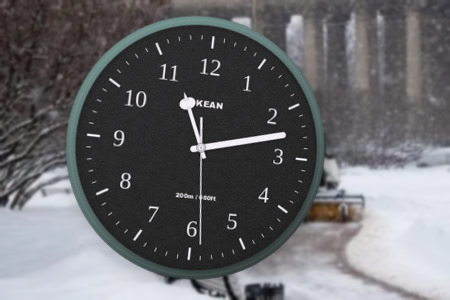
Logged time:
h=11 m=12 s=29
